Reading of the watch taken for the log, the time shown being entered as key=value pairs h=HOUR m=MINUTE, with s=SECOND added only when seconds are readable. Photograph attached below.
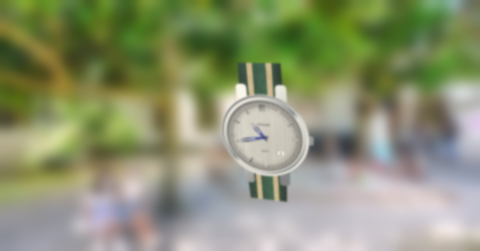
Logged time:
h=10 m=43
